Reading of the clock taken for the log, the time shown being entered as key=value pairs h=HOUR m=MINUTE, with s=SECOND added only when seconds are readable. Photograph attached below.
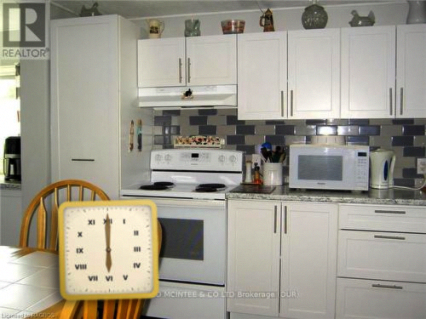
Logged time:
h=6 m=0
